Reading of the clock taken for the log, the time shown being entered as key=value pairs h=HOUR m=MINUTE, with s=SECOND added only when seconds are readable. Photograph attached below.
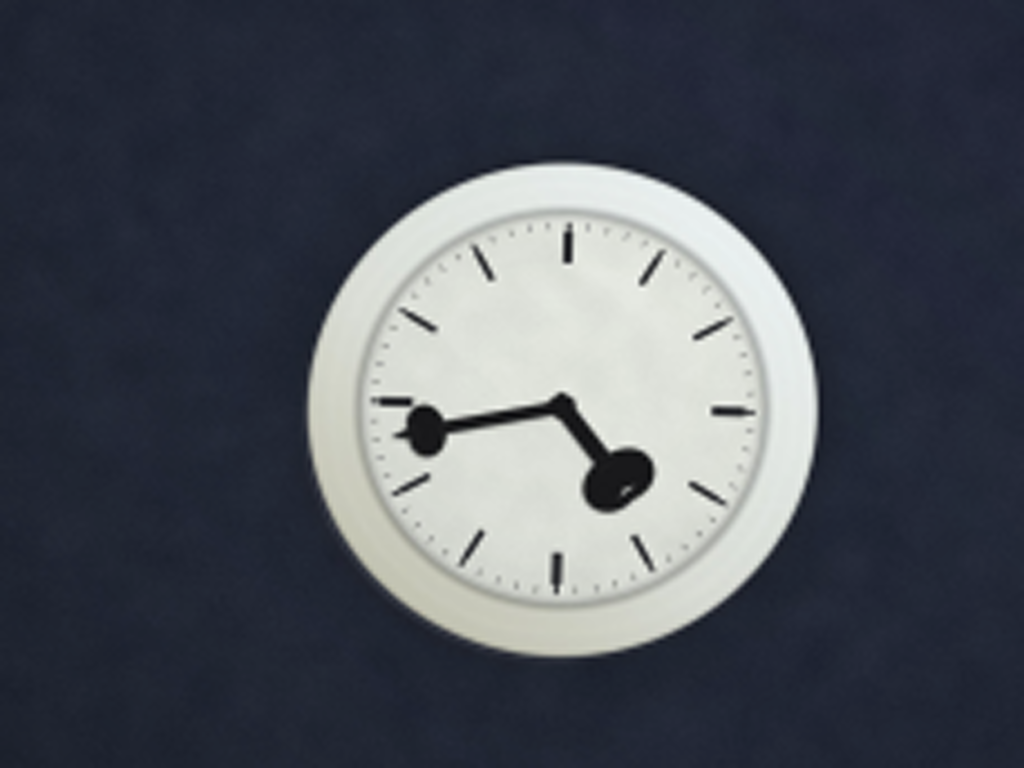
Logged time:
h=4 m=43
